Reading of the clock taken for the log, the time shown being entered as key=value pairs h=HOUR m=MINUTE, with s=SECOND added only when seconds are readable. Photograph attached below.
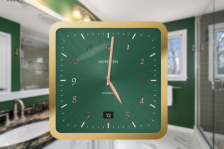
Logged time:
h=5 m=1
